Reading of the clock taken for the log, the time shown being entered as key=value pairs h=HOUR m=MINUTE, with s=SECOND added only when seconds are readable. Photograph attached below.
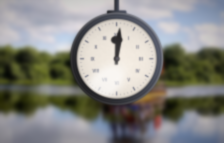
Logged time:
h=12 m=1
